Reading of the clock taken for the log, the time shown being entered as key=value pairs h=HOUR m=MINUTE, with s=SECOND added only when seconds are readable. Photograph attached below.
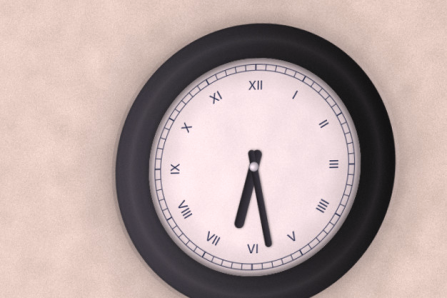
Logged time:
h=6 m=28
